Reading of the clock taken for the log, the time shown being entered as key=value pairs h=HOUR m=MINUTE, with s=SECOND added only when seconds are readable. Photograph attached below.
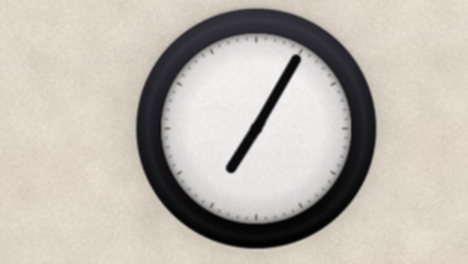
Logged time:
h=7 m=5
